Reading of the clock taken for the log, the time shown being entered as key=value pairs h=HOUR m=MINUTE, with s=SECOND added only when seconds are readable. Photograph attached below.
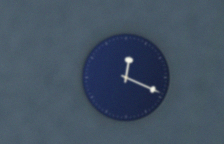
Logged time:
h=12 m=19
